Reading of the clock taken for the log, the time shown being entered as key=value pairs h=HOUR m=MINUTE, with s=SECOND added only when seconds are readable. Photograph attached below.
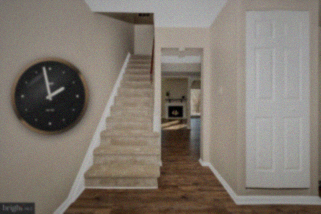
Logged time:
h=1 m=58
